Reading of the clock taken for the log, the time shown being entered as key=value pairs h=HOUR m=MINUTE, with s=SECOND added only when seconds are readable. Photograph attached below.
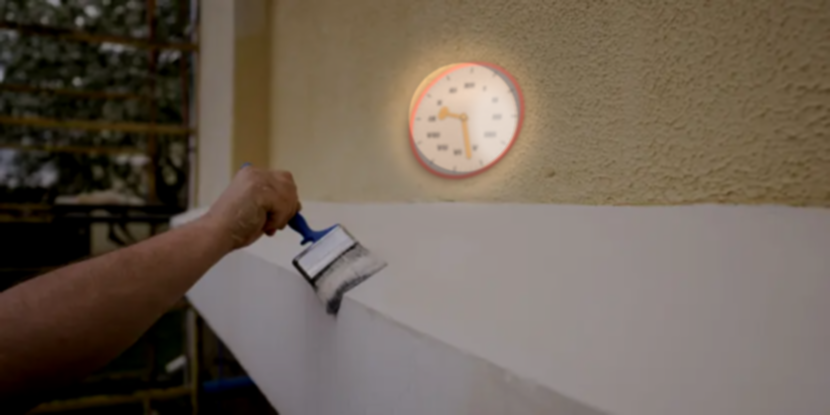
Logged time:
h=9 m=27
